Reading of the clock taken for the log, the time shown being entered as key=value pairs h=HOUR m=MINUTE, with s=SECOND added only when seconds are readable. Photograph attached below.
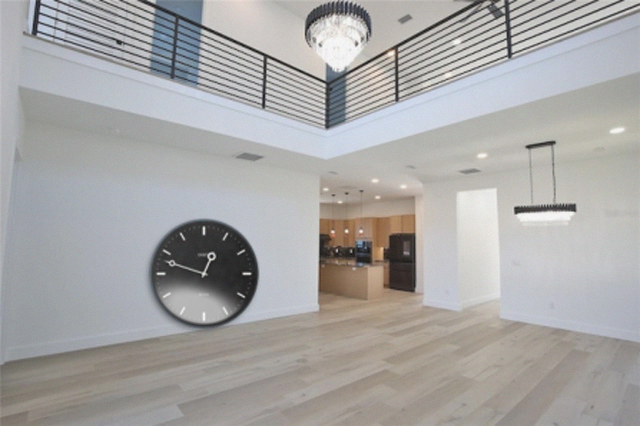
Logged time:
h=12 m=48
